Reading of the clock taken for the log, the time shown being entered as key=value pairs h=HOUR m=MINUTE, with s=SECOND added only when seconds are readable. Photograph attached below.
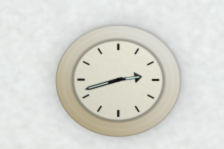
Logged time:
h=2 m=42
